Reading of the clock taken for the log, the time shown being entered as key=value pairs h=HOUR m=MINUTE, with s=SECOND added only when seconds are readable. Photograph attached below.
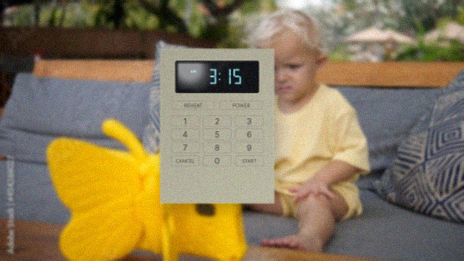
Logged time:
h=3 m=15
